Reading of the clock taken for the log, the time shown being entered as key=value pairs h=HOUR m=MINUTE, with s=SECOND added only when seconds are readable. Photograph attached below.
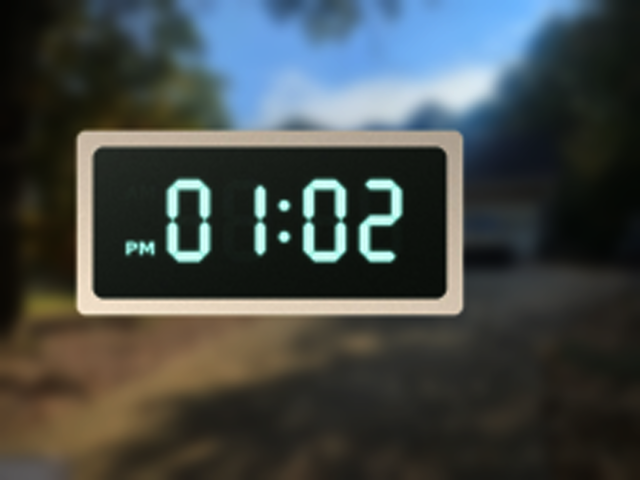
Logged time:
h=1 m=2
